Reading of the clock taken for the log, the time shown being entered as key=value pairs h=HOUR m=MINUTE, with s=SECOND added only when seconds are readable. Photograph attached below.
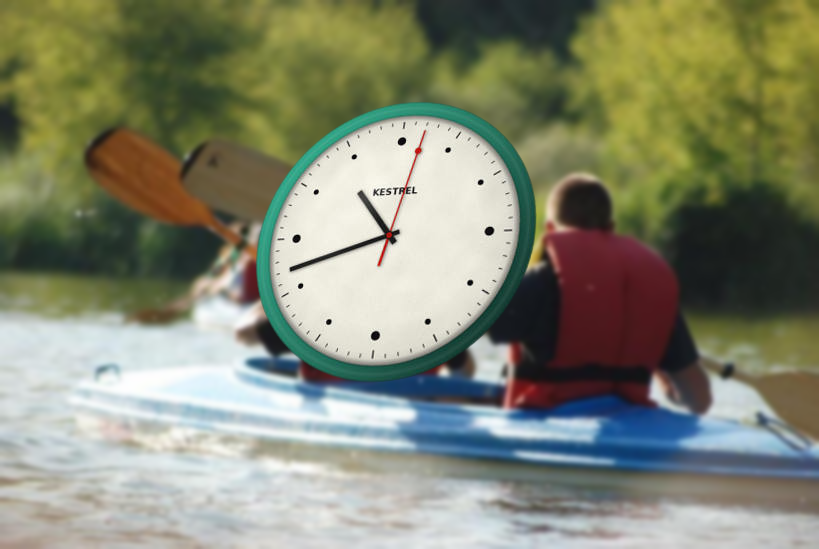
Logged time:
h=10 m=42 s=2
